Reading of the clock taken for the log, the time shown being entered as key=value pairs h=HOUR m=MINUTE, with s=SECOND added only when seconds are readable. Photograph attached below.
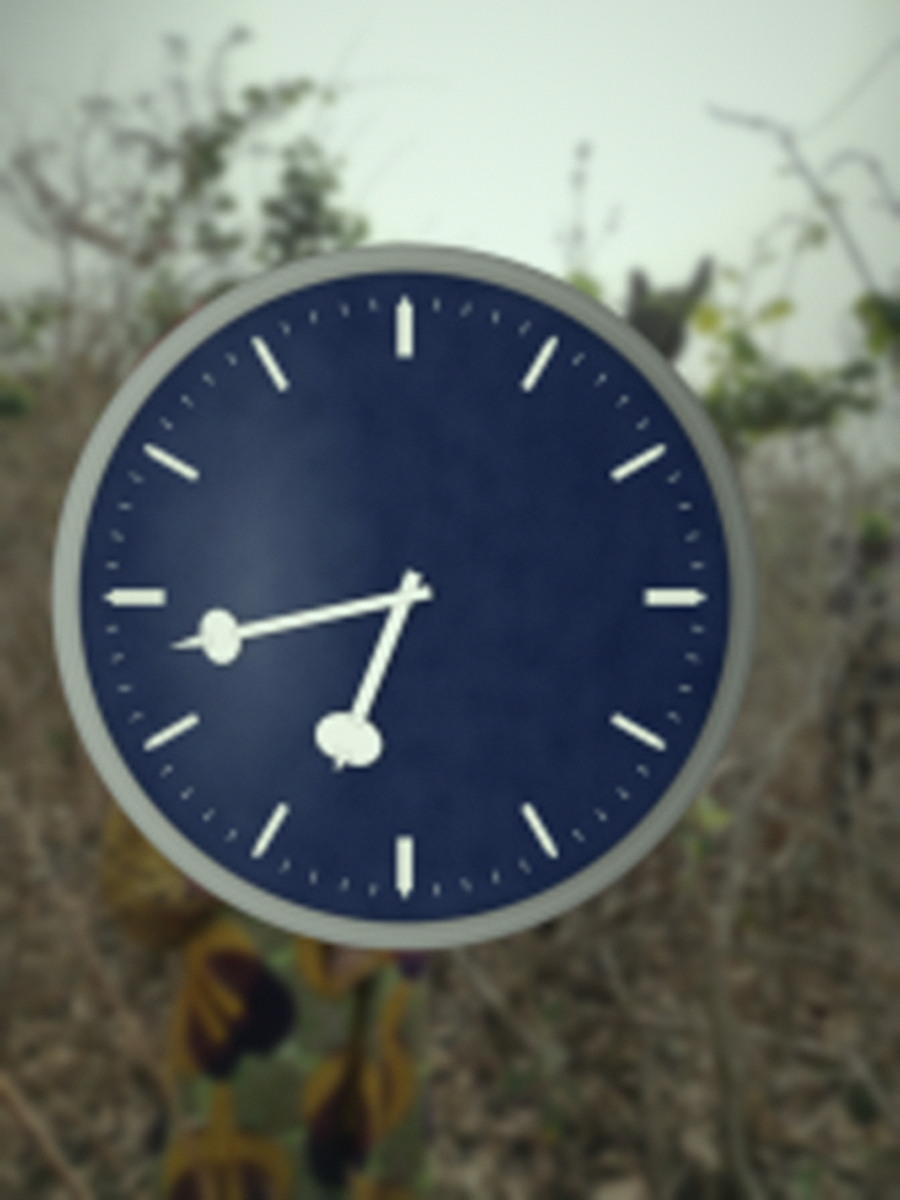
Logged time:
h=6 m=43
